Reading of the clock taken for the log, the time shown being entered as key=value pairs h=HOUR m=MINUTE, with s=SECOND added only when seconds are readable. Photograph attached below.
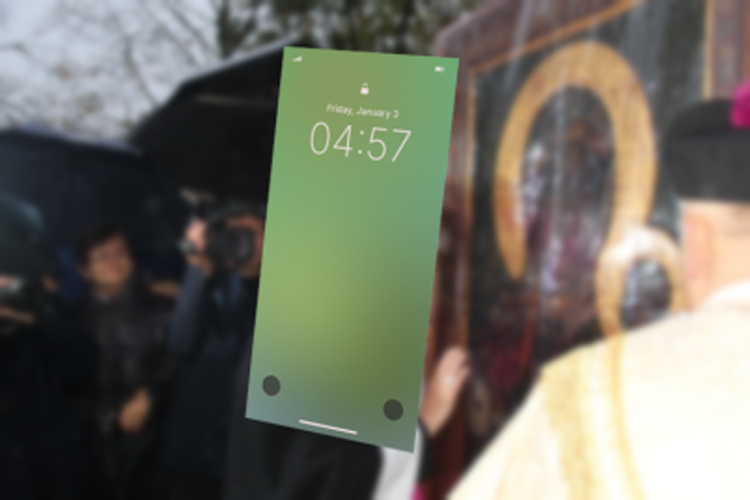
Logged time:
h=4 m=57
